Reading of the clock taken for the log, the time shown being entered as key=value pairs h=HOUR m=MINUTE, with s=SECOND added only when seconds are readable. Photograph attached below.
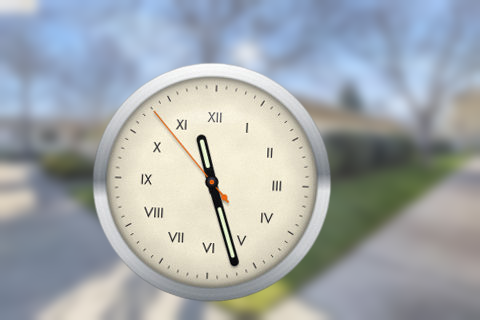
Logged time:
h=11 m=26 s=53
